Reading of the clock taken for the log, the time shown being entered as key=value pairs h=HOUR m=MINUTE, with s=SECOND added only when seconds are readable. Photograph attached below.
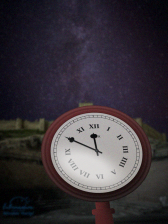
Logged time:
h=11 m=50
